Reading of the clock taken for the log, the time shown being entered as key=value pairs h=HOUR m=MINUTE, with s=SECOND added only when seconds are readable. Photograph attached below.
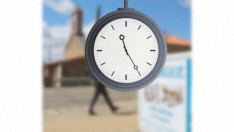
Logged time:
h=11 m=25
